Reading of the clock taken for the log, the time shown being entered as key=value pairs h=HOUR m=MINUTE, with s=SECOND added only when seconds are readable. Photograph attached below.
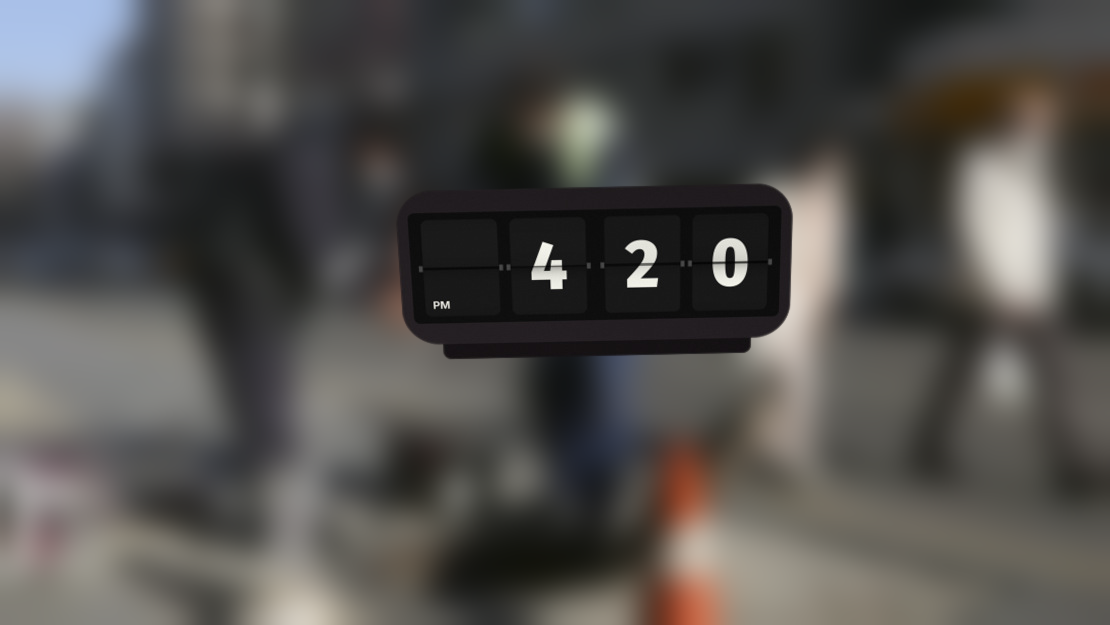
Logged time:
h=4 m=20
